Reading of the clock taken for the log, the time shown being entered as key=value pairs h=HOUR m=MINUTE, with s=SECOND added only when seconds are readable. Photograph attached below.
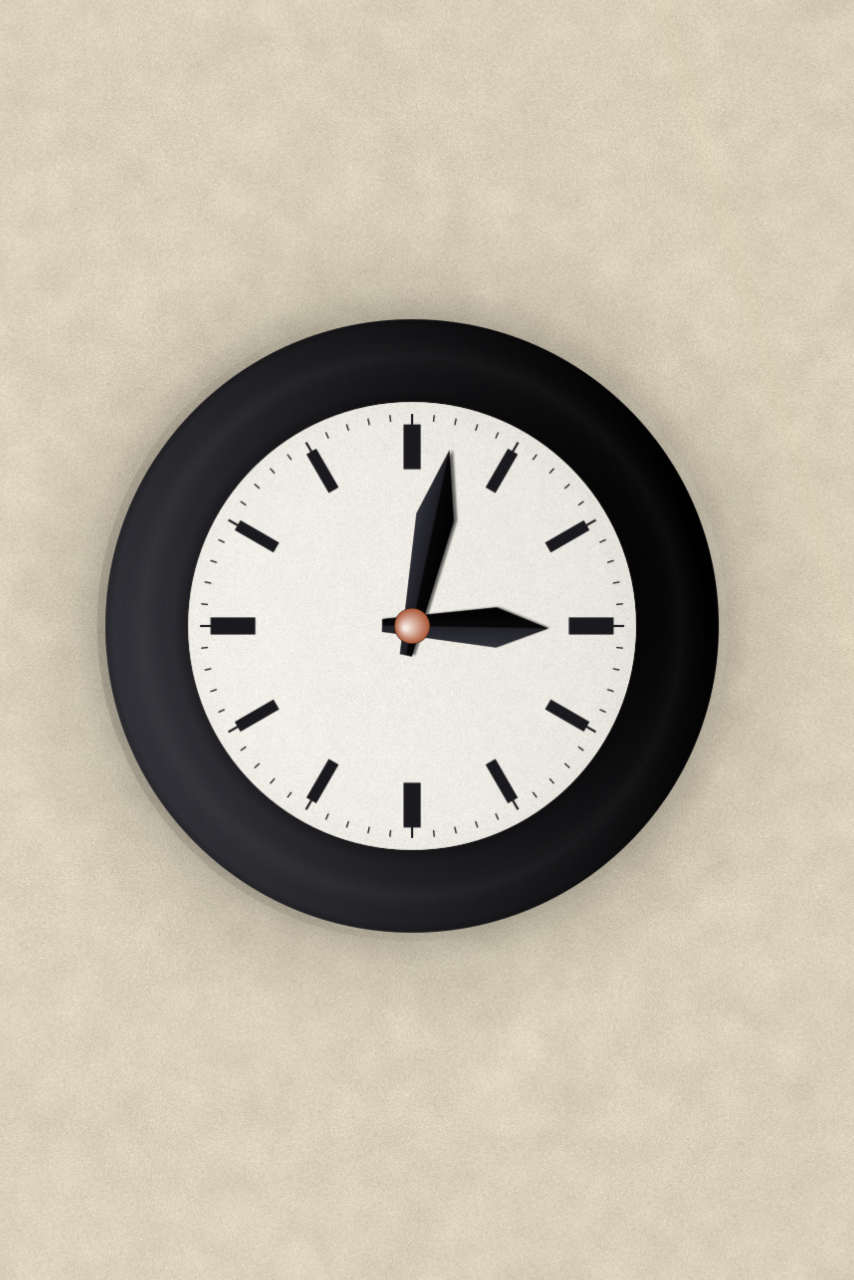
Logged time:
h=3 m=2
